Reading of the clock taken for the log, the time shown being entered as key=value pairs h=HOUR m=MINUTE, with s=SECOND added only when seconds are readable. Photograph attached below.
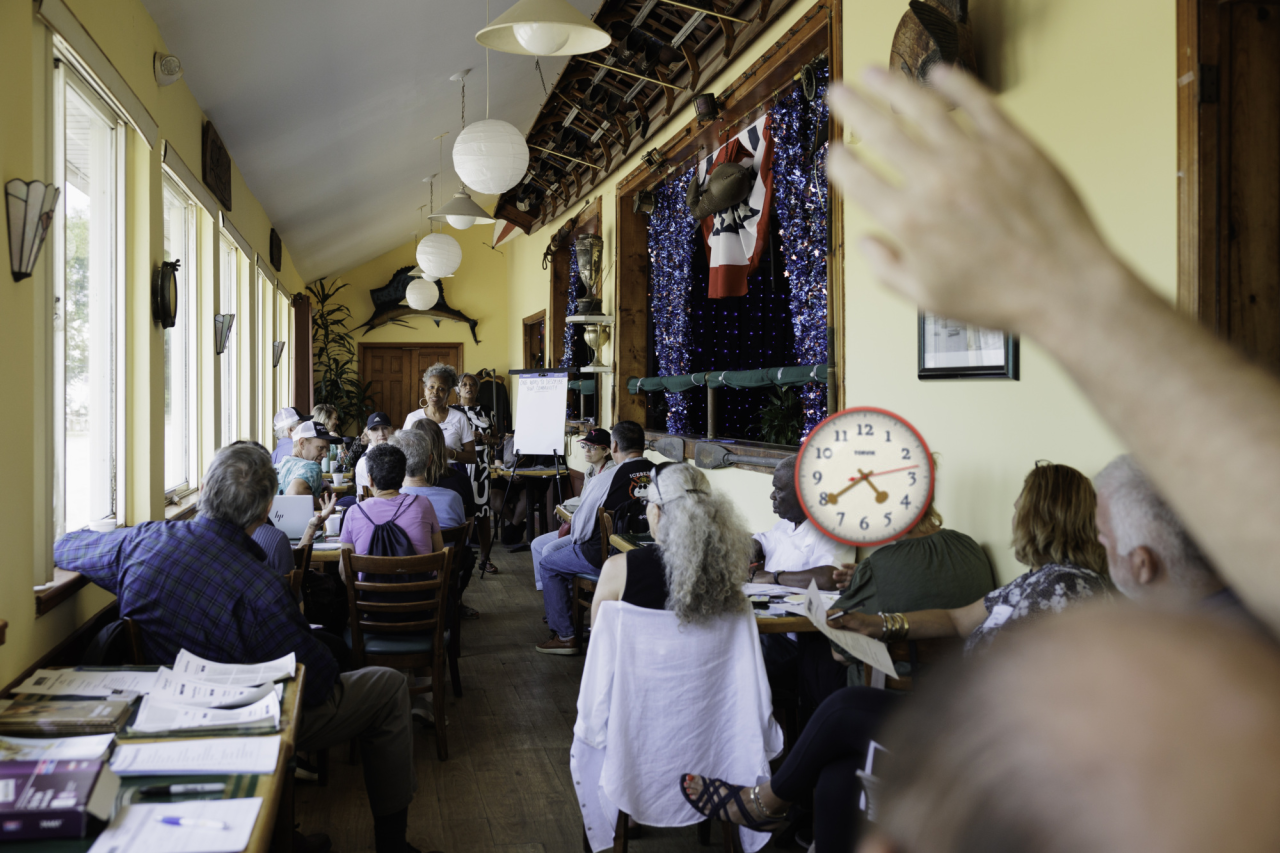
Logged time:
h=4 m=39 s=13
